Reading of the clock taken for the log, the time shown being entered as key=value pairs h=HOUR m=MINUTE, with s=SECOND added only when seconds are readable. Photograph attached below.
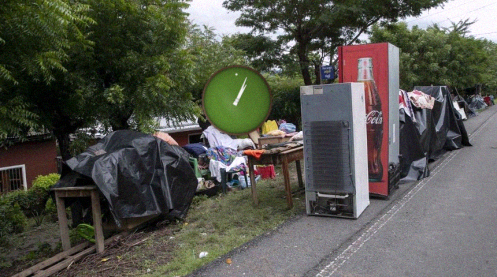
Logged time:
h=1 m=4
